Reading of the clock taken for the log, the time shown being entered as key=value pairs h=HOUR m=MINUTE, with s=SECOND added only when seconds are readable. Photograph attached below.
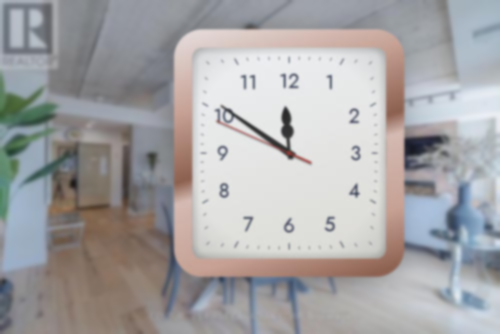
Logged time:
h=11 m=50 s=49
